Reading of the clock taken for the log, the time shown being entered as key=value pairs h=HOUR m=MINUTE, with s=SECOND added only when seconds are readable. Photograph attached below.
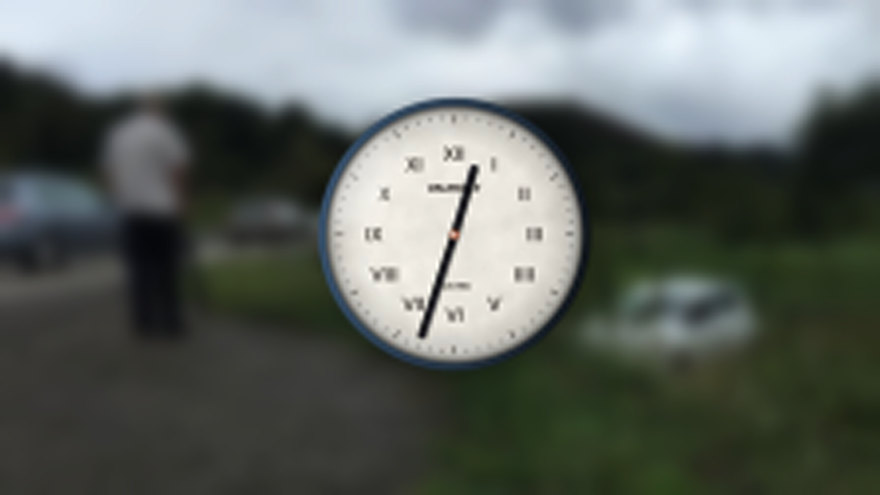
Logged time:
h=12 m=33
